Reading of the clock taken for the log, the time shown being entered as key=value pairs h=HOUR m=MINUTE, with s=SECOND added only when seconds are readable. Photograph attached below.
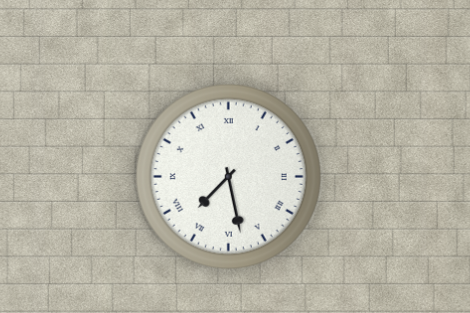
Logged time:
h=7 m=28
